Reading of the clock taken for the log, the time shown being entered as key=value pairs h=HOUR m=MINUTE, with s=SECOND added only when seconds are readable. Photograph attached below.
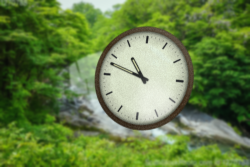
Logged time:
h=10 m=48
